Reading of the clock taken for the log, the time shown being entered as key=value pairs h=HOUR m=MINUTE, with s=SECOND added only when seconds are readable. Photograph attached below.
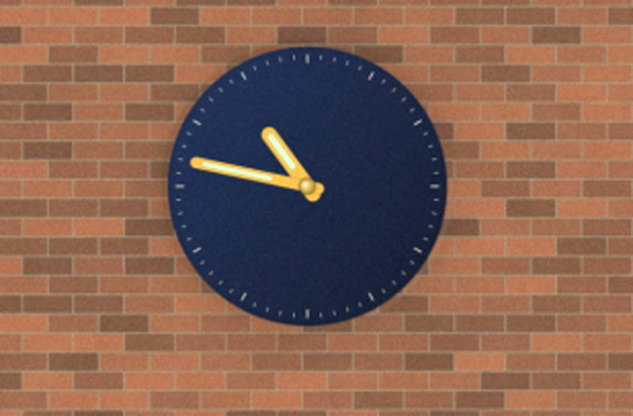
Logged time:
h=10 m=47
